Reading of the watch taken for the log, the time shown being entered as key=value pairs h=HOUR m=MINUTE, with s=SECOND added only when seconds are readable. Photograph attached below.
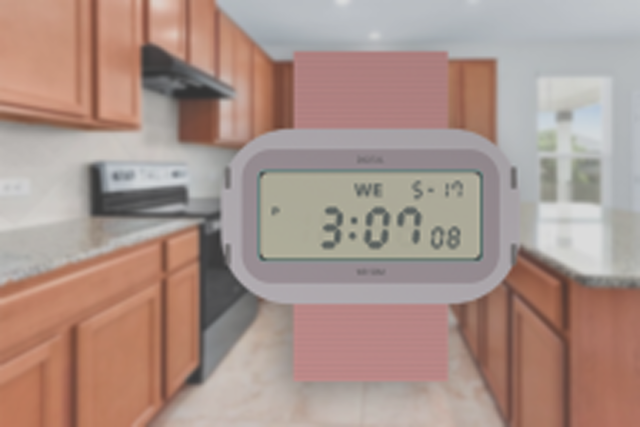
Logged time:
h=3 m=7 s=8
